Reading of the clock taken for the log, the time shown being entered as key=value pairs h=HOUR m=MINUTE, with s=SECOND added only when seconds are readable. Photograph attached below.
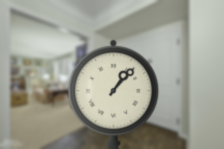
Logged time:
h=1 m=7
